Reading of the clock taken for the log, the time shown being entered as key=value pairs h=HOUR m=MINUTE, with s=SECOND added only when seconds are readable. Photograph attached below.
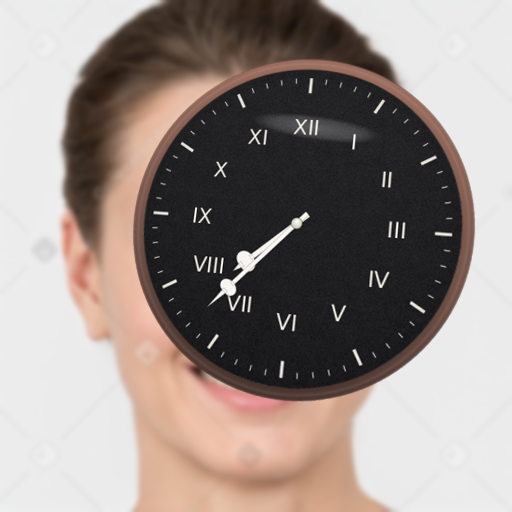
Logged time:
h=7 m=37
